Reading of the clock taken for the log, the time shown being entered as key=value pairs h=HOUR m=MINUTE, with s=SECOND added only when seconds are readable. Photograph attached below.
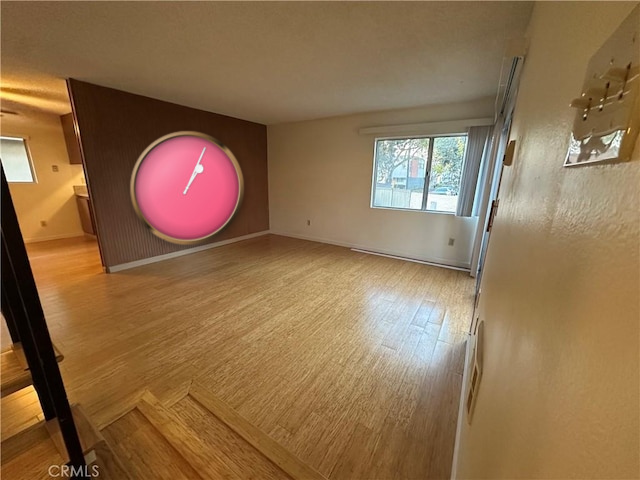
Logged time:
h=1 m=4
